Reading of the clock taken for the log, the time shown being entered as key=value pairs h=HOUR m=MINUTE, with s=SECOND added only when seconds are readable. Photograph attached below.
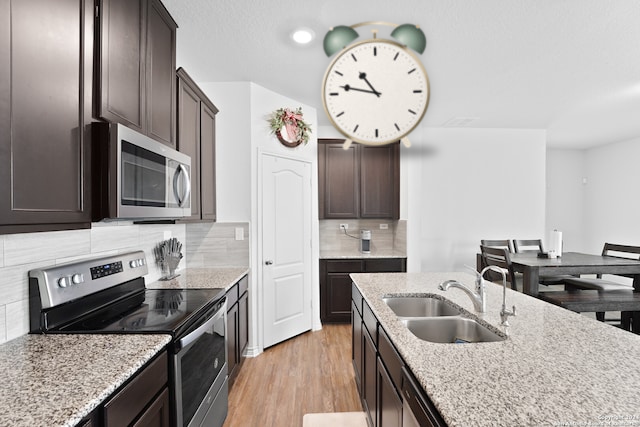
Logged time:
h=10 m=47
